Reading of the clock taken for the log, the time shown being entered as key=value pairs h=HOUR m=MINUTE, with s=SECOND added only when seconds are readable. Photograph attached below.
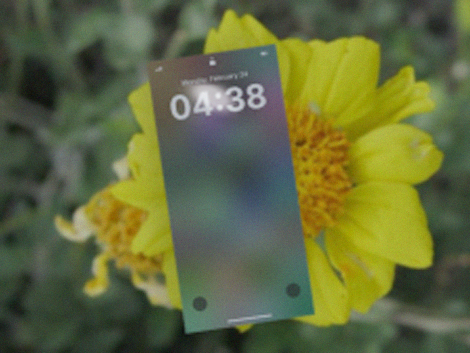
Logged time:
h=4 m=38
